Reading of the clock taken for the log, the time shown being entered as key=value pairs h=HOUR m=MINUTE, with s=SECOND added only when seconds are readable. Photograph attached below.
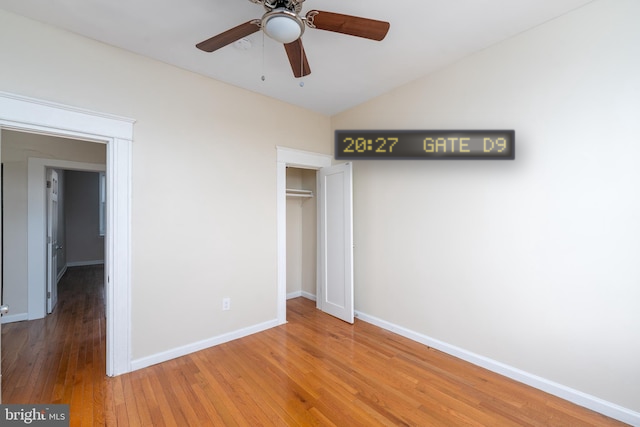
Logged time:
h=20 m=27
